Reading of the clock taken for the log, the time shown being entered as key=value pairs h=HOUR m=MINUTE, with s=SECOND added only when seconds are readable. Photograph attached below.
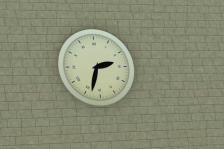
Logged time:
h=2 m=33
